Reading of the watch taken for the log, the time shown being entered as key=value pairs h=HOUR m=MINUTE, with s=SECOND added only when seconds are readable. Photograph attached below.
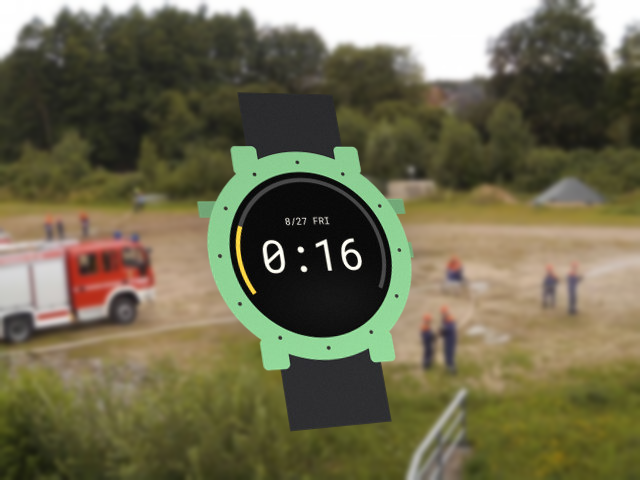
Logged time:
h=0 m=16
